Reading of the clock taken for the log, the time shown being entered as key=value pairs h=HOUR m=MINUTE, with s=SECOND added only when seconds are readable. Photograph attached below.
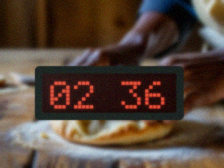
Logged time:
h=2 m=36
